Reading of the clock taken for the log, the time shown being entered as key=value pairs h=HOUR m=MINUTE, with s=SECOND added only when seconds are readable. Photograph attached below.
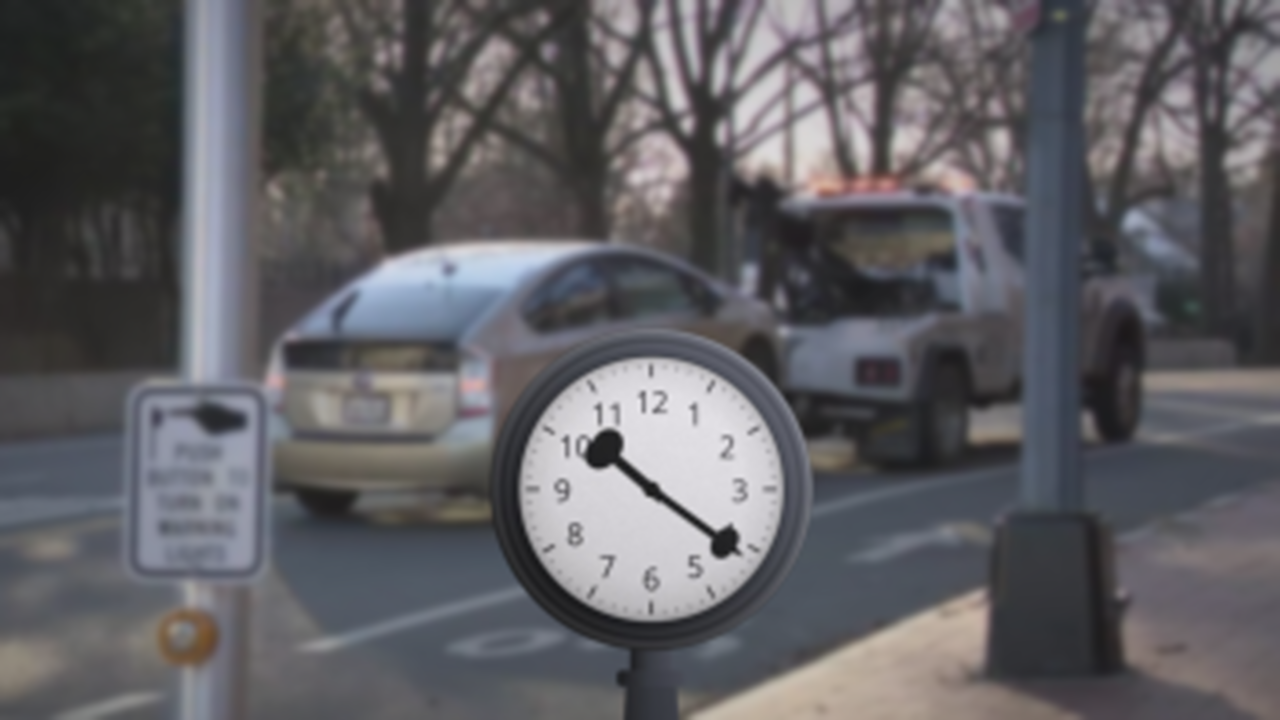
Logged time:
h=10 m=21
